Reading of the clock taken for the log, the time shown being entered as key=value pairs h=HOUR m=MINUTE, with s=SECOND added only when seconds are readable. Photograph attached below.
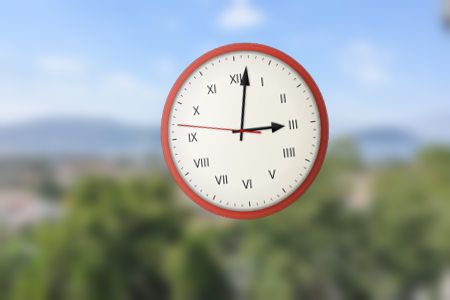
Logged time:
h=3 m=1 s=47
